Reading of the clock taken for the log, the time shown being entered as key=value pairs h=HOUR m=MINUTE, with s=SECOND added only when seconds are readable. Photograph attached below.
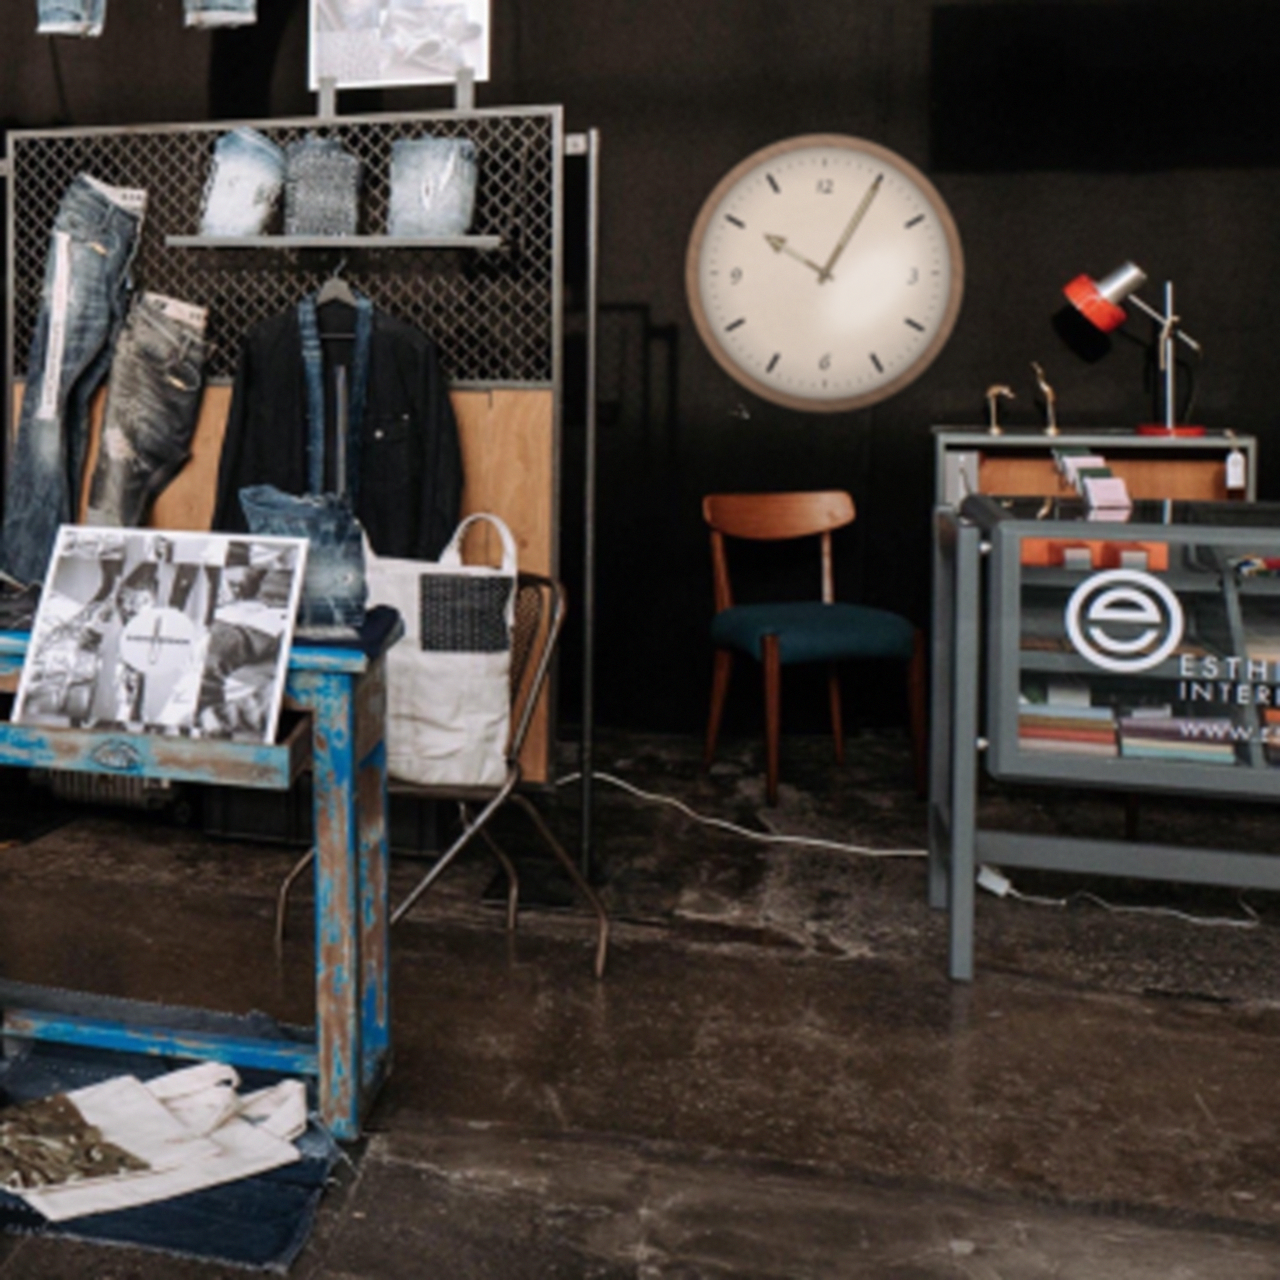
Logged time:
h=10 m=5
